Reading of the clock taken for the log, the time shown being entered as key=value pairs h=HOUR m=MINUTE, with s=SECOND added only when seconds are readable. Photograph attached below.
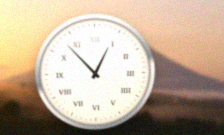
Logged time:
h=12 m=53
